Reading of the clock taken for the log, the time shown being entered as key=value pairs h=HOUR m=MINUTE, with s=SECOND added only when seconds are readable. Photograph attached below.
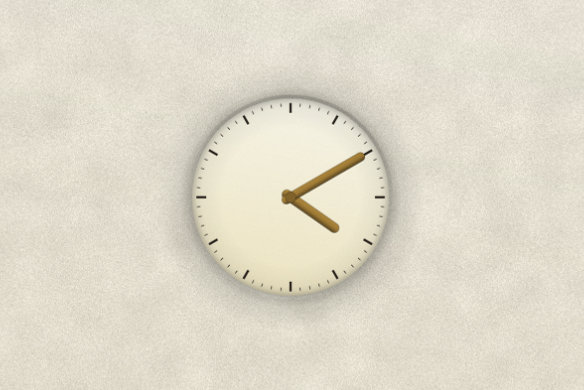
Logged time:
h=4 m=10
